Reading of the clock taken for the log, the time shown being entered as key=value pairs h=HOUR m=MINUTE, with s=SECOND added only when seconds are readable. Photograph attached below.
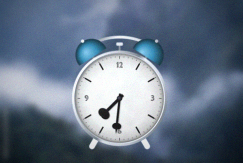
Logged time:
h=7 m=31
